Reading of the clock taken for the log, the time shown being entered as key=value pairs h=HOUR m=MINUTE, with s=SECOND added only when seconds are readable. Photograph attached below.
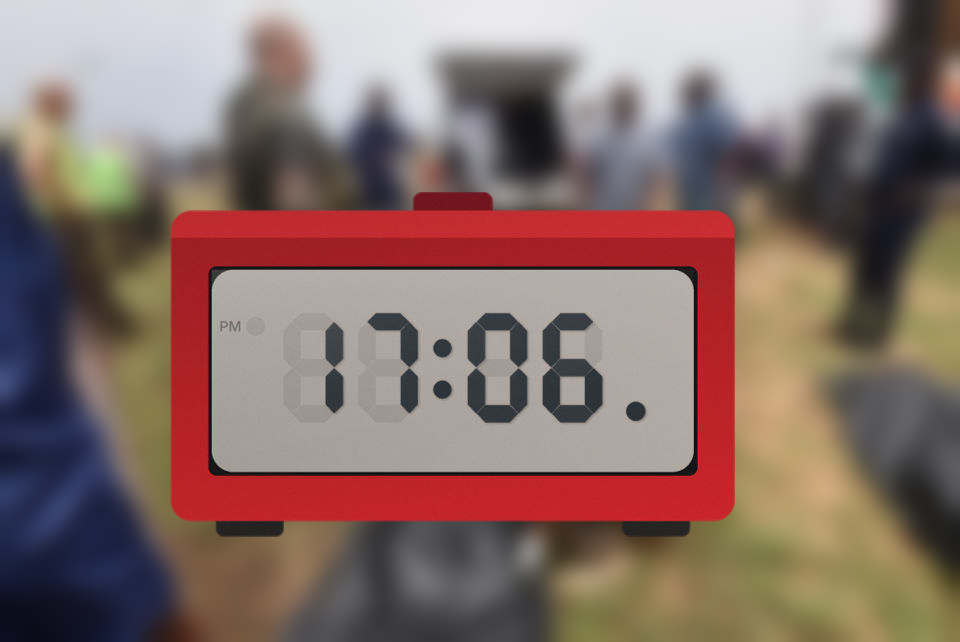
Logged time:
h=17 m=6
